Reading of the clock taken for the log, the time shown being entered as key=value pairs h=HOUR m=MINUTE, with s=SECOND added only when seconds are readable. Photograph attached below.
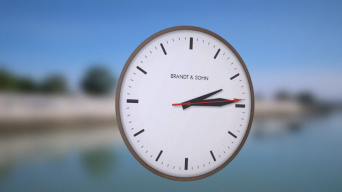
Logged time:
h=2 m=14 s=14
